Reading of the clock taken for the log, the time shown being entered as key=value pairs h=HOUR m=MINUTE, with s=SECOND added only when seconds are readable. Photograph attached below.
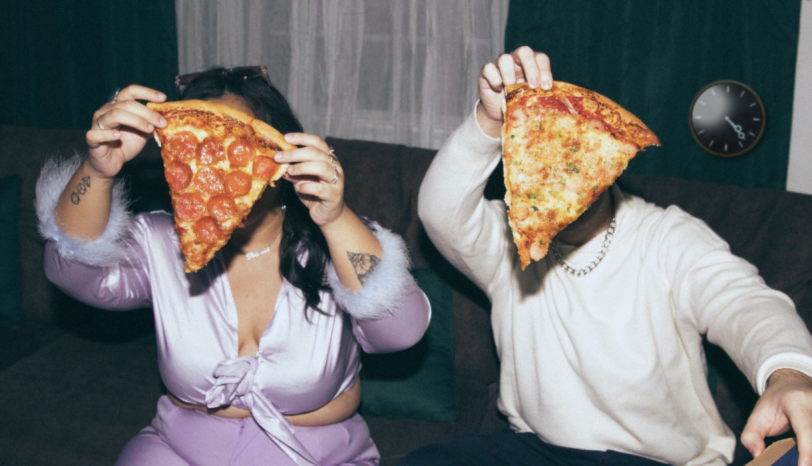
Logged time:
h=4 m=23
